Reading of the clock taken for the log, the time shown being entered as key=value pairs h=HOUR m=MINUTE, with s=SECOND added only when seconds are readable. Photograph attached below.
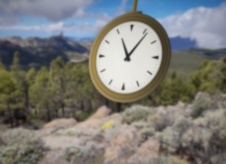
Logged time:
h=11 m=6
